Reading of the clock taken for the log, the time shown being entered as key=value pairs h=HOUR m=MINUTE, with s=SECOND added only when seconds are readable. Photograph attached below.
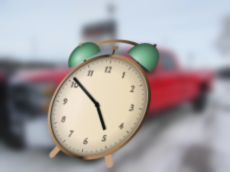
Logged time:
h=4 m=51
